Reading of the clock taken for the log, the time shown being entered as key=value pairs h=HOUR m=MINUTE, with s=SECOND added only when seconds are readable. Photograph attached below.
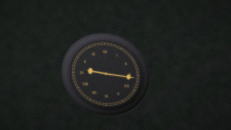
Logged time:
h=9 m=16
